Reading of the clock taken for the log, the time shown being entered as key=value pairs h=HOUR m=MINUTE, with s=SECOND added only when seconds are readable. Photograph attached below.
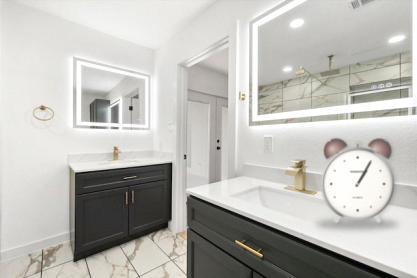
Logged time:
h=1 m=5
